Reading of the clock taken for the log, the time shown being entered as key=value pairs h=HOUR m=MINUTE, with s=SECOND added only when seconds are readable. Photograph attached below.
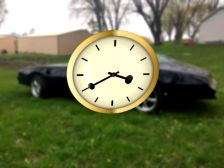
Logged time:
h=3 m=40
